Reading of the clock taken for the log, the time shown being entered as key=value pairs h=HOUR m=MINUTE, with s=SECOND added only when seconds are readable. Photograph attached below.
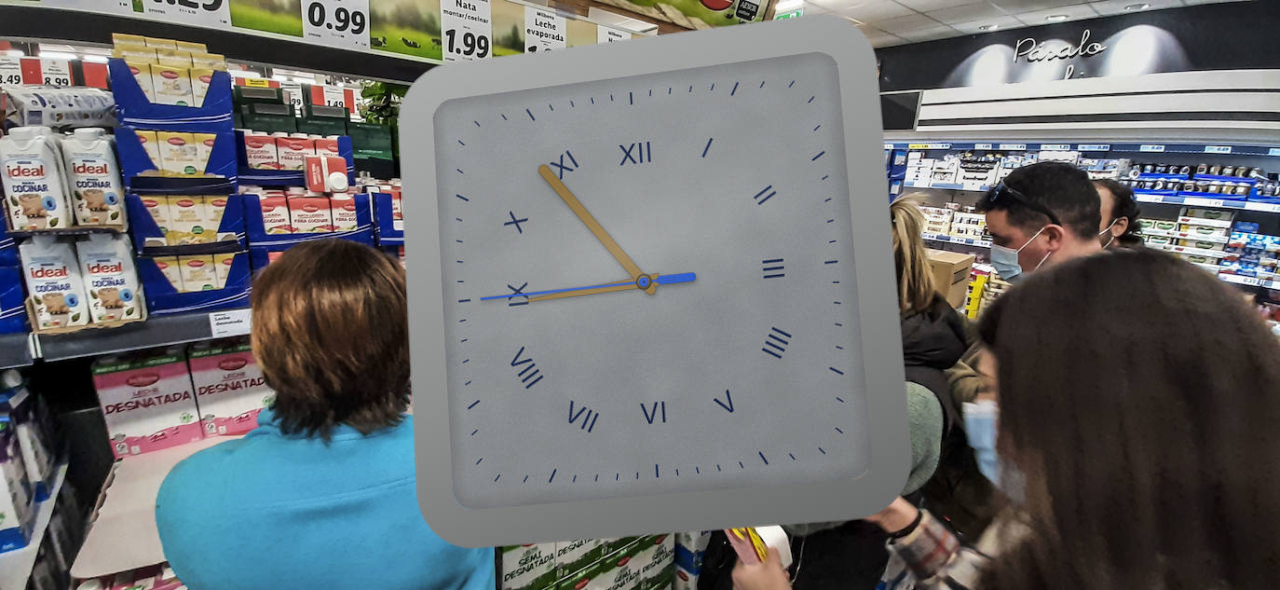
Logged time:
h=8 m=53 s=45
